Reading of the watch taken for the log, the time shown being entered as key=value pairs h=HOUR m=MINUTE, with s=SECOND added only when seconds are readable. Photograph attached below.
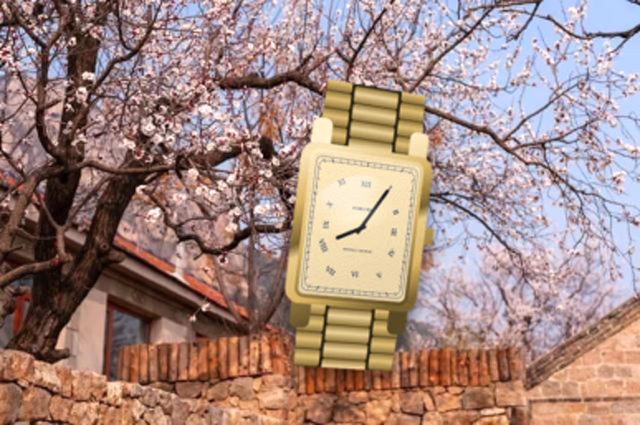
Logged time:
h=8 m=5
